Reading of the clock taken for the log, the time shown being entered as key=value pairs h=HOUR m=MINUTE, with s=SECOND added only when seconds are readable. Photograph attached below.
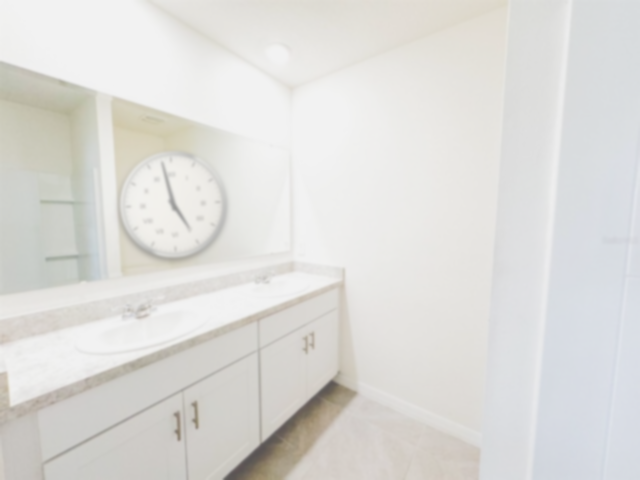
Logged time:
h=4 m=58
